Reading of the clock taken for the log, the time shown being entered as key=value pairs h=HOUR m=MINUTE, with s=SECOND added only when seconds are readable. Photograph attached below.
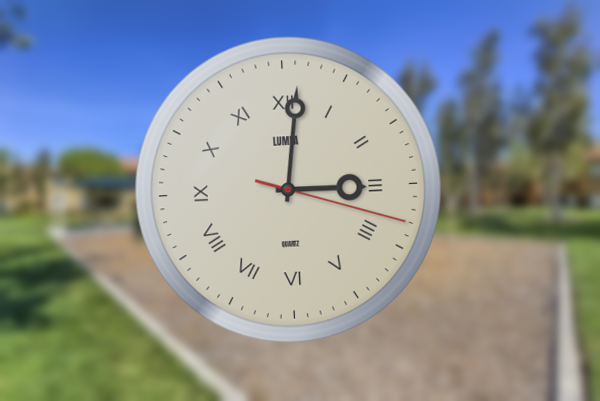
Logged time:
h=3 m=1 s=18
